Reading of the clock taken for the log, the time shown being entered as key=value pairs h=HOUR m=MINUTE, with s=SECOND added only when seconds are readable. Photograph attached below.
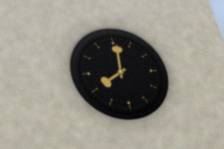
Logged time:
h=8 m=1
